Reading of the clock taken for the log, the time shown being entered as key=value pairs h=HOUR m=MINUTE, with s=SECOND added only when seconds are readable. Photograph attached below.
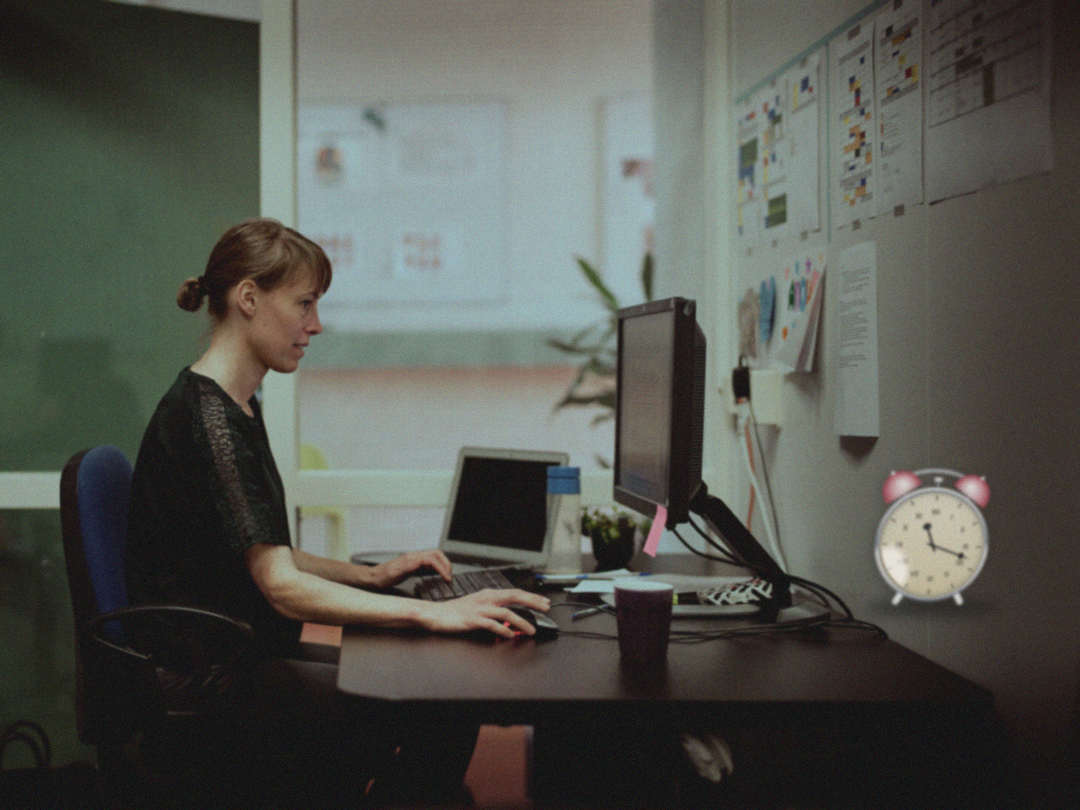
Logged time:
h=11 m=18
